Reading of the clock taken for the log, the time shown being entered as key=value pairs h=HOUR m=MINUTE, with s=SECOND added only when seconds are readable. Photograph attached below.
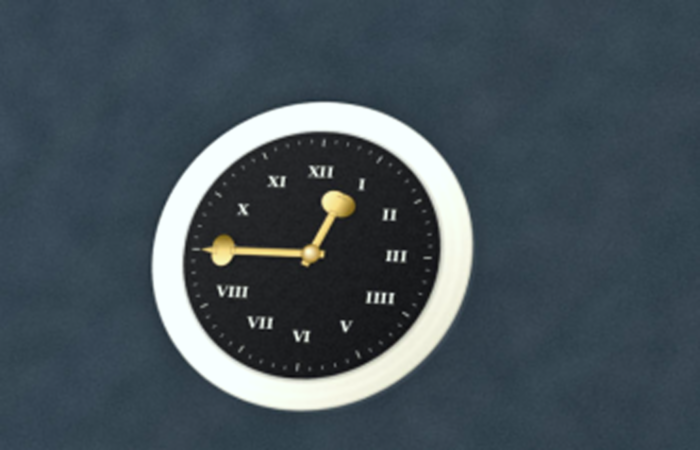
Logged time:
h=12 m=45
